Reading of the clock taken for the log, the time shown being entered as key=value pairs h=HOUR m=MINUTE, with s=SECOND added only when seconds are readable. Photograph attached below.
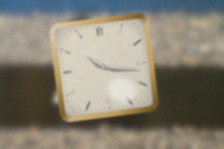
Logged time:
h=10 m=17
